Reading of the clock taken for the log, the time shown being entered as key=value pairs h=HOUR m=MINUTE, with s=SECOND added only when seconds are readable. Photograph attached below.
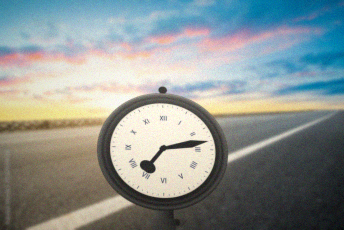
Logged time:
h=7 m=13
